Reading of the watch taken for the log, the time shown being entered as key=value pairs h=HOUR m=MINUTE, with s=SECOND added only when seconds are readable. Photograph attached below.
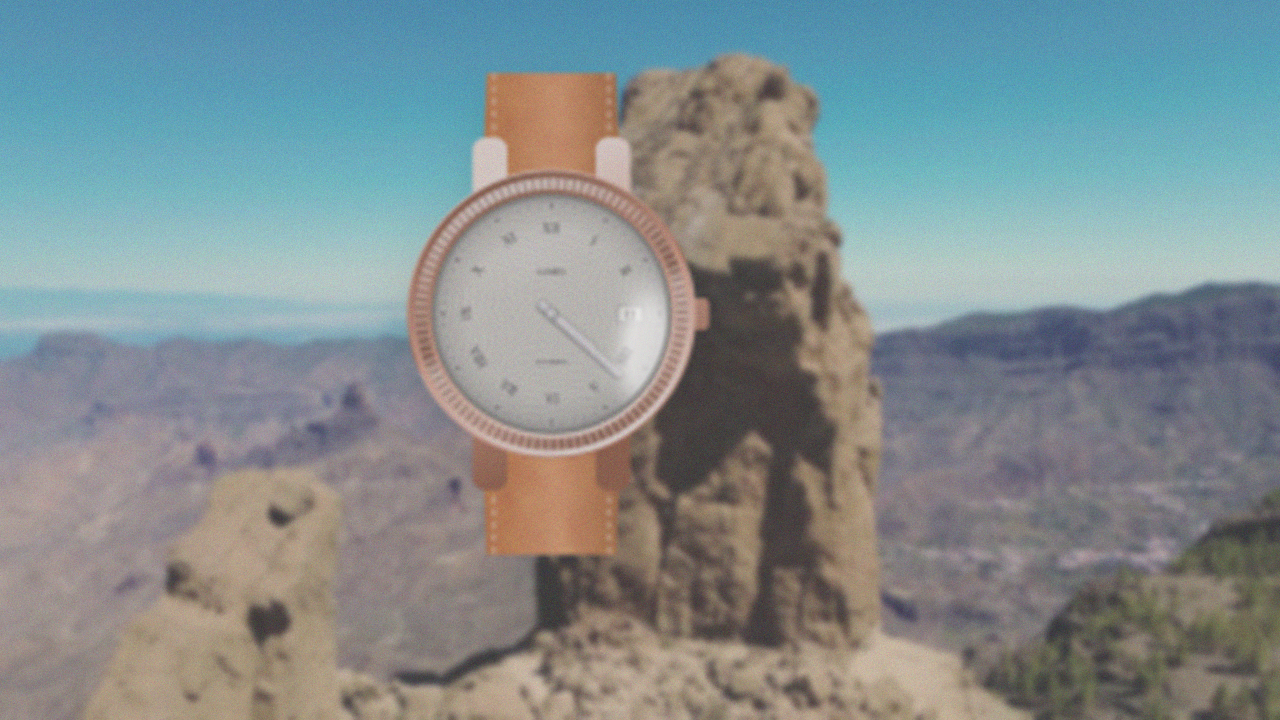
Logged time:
h=4 m=22
